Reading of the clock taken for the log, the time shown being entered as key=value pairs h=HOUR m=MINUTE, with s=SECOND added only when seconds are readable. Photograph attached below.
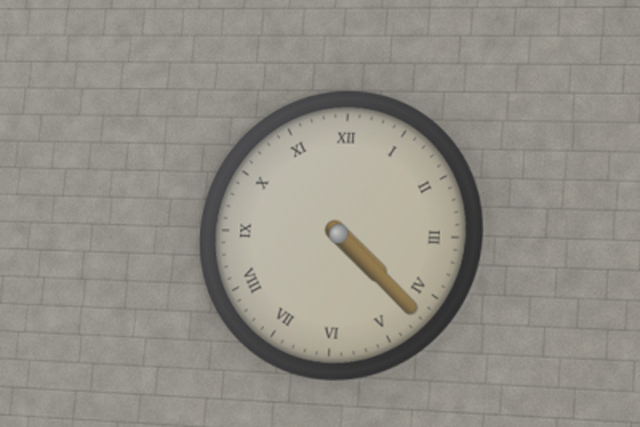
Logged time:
h=4 m=22
